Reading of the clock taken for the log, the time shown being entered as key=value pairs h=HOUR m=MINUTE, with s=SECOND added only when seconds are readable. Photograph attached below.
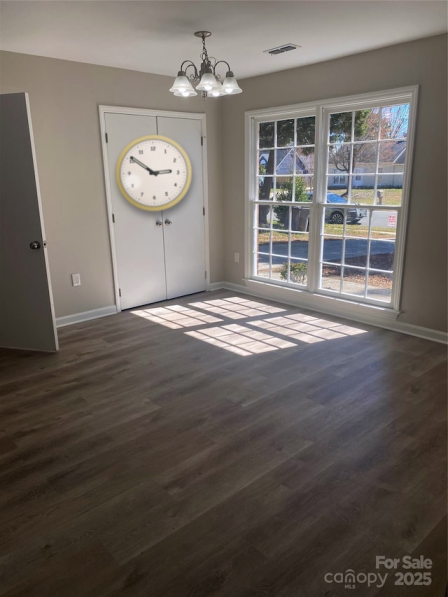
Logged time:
h=2 m=51
